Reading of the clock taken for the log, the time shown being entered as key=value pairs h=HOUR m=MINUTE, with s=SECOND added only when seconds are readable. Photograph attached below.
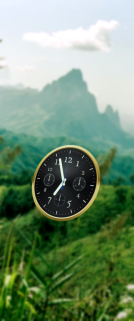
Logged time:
h=6 m=56
